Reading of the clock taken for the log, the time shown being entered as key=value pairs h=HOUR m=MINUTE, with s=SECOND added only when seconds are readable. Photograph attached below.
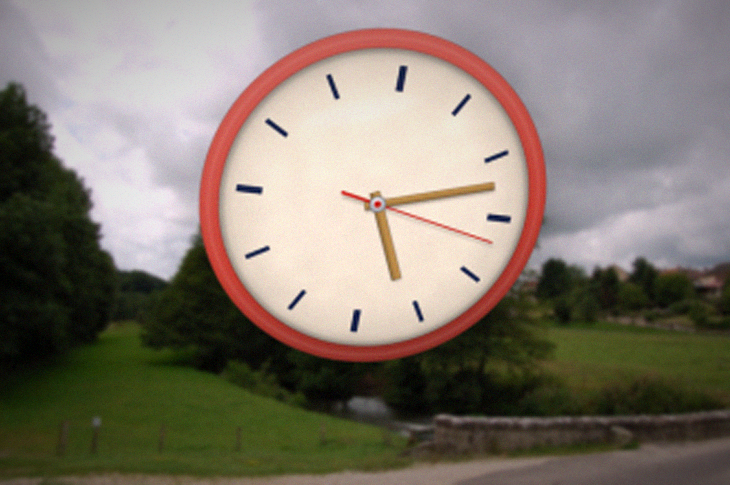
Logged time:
h=5 m=12 s=17
